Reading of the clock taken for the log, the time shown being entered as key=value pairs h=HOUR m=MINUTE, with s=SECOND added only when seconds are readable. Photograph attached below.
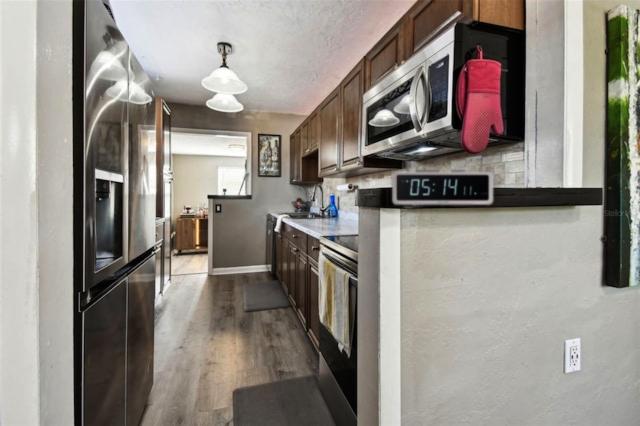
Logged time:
h=5 m=14
